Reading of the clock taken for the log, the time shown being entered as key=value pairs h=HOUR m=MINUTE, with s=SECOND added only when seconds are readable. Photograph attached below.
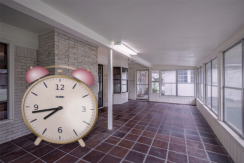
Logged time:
h=7 m=43
